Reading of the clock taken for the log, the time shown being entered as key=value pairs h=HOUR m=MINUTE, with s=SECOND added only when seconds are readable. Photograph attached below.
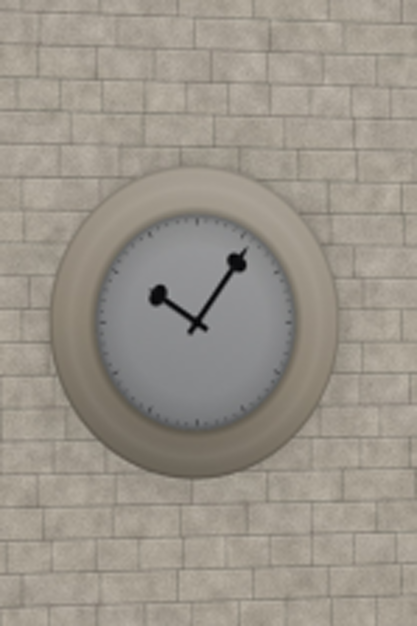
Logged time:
h=10 m=6
